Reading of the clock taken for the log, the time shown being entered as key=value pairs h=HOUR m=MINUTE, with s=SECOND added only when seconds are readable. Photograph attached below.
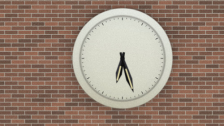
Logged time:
h=6 m=27
